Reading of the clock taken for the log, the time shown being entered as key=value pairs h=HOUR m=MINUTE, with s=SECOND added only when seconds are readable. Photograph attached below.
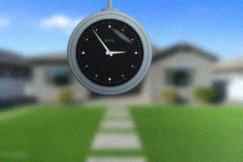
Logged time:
h=2 m=54
